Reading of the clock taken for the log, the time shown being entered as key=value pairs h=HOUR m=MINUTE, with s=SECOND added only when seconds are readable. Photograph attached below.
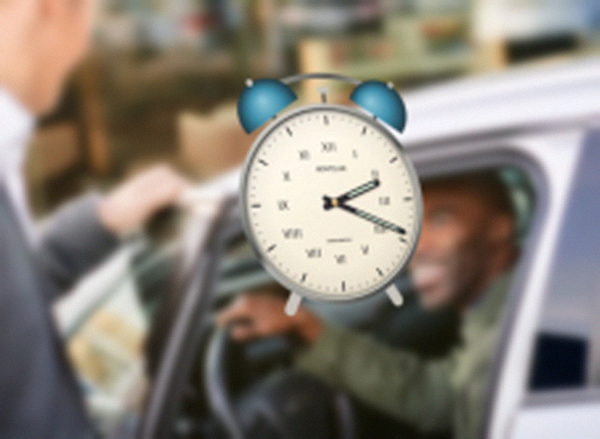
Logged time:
h=2 m=19
